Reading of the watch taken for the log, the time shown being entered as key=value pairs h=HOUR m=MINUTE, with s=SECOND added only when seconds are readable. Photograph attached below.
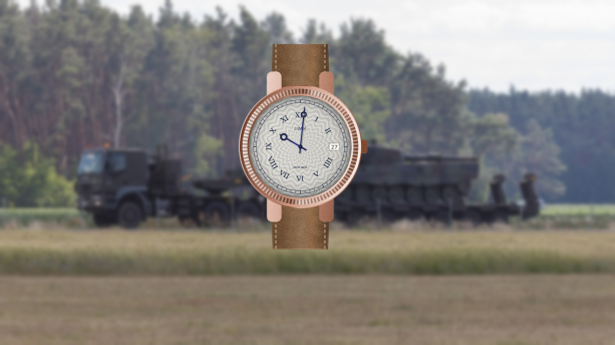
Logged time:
h=10 m=1
